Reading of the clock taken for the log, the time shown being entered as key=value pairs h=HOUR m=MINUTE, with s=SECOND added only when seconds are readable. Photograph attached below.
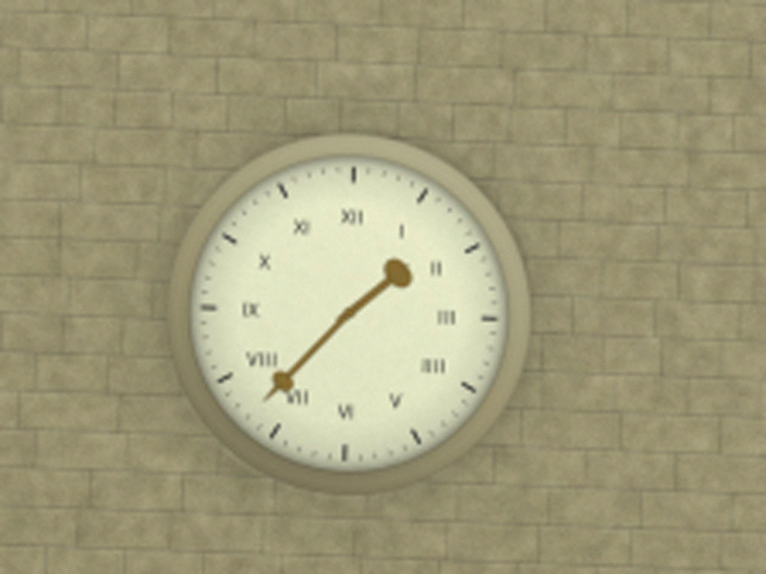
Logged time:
h=1 m=37
